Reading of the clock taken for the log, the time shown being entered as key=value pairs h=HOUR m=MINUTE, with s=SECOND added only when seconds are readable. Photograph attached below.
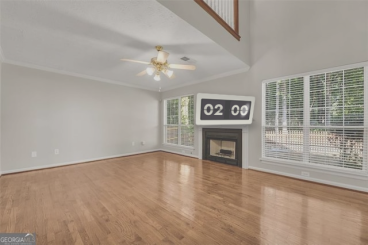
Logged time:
h=2 m=0
